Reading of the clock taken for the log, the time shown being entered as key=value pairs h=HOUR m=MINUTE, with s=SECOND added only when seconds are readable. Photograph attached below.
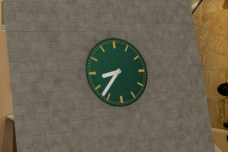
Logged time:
h=8 m=37
